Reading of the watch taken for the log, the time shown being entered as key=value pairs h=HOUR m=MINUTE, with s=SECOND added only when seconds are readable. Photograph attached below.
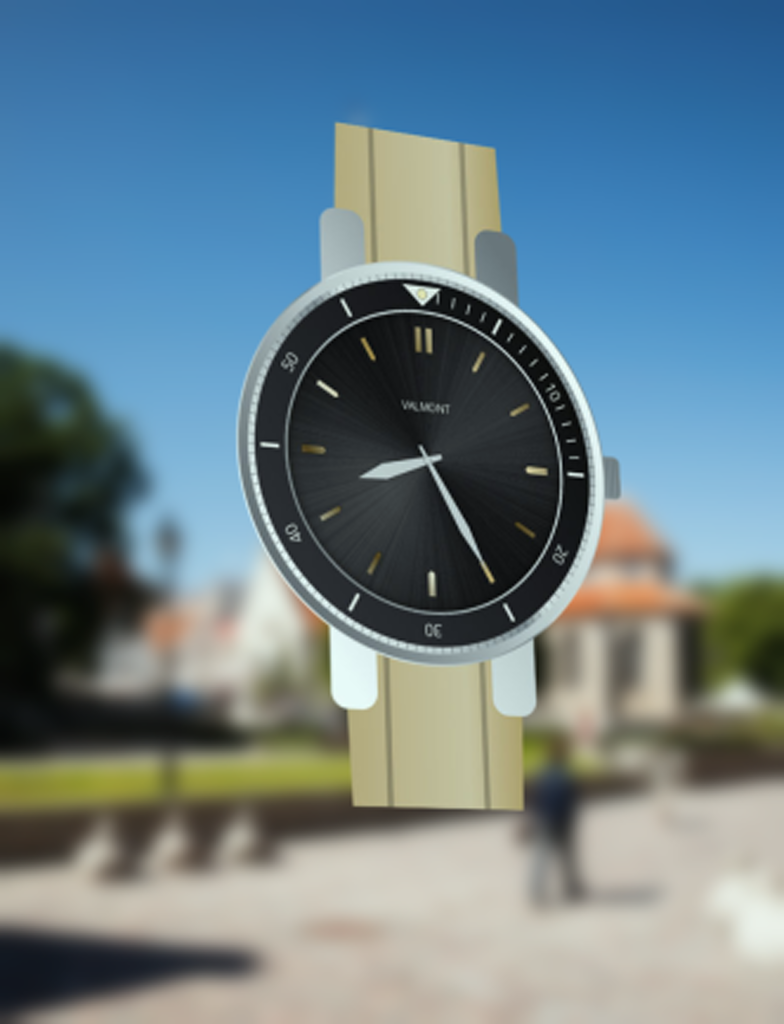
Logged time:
h=8 m=25
